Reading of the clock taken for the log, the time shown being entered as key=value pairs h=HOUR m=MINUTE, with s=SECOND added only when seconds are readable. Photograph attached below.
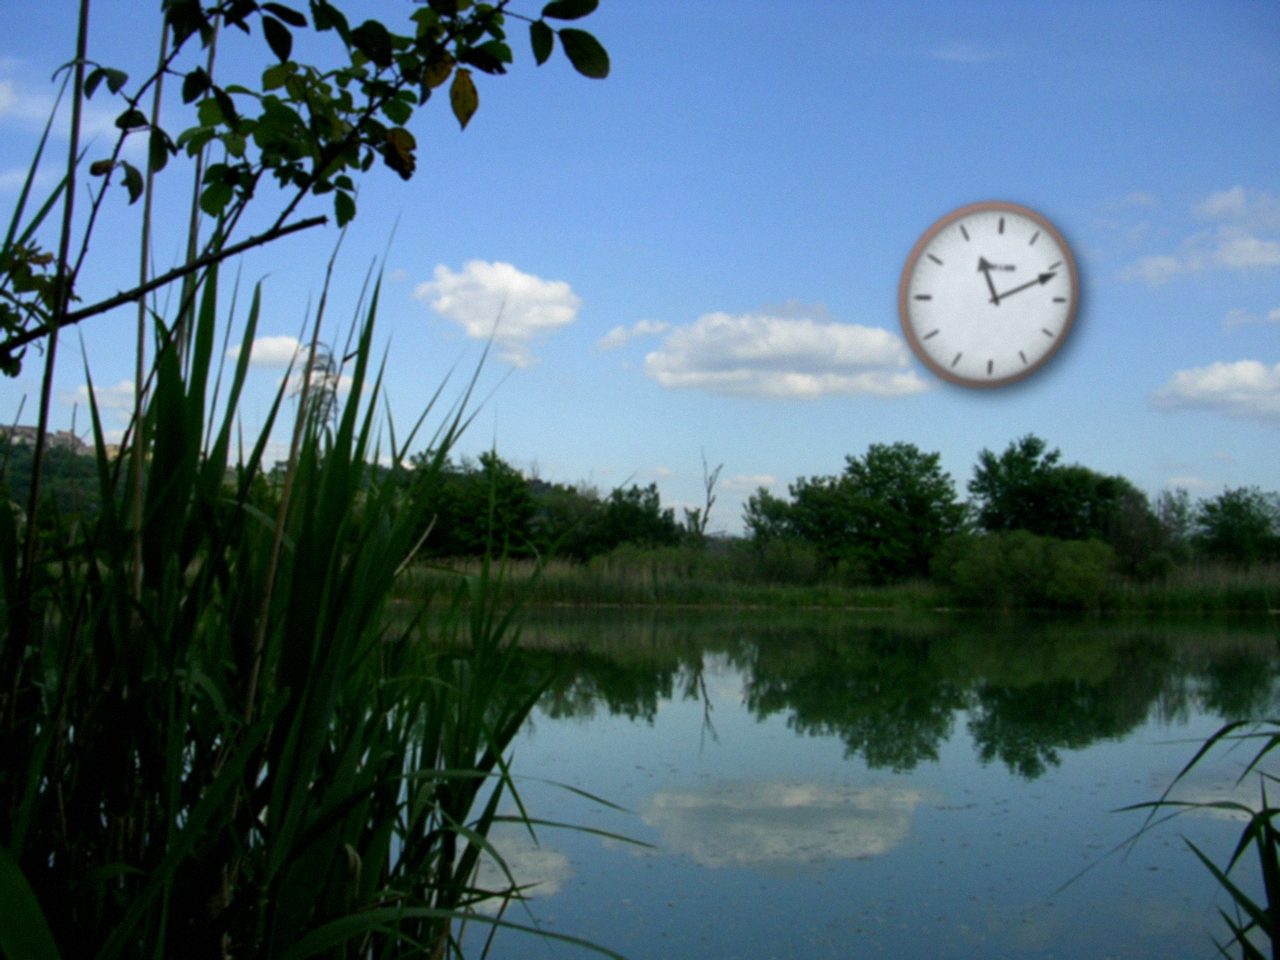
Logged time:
h=11 m=11
